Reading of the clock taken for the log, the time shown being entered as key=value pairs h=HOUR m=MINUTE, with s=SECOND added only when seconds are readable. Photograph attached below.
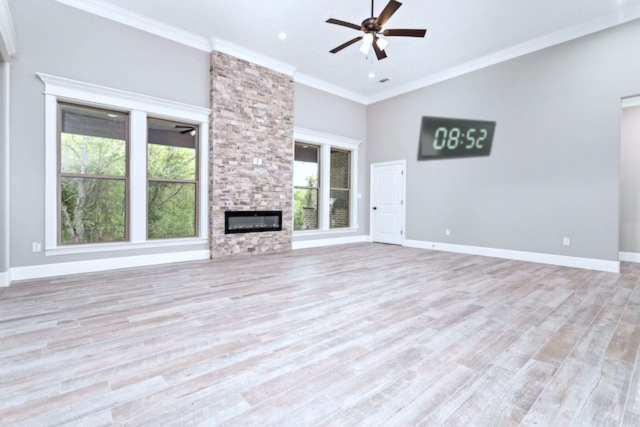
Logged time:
h=8 m=52
